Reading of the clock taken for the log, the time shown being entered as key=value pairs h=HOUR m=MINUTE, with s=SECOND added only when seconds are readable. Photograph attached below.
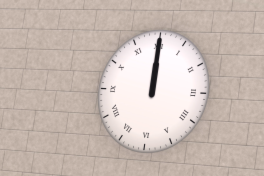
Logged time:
h=12 m=0
